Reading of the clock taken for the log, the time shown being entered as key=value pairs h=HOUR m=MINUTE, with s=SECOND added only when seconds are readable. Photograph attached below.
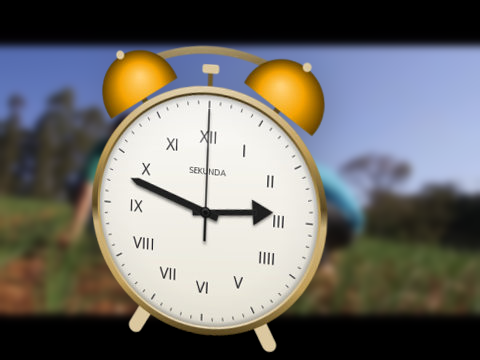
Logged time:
h=2 m=48 s=0
